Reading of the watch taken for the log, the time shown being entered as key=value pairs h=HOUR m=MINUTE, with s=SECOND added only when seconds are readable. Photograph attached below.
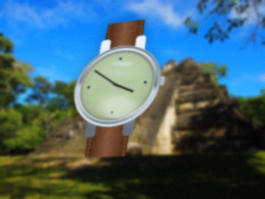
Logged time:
h=3 m=51
